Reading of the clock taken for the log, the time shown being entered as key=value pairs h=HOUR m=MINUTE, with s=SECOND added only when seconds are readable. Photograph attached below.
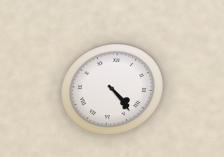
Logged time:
h=4 m=23
